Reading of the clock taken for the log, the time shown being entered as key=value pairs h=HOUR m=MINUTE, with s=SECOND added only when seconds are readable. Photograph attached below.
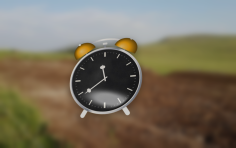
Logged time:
h=11 m=39
